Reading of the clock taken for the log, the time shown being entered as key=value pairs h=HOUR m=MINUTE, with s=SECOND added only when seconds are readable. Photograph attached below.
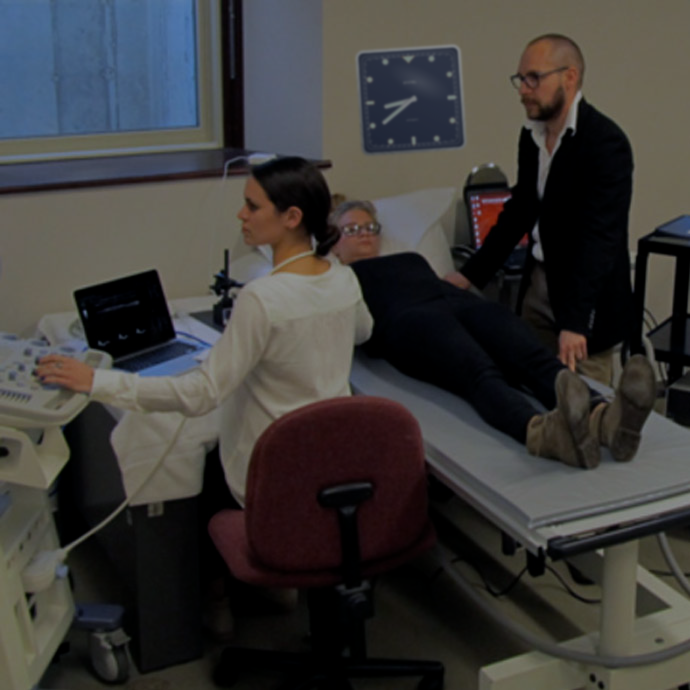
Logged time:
h=8 m=39
